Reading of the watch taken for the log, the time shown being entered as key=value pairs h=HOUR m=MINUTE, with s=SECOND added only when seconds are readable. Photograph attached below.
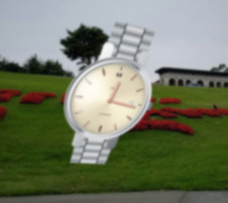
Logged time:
h=12 m=16
